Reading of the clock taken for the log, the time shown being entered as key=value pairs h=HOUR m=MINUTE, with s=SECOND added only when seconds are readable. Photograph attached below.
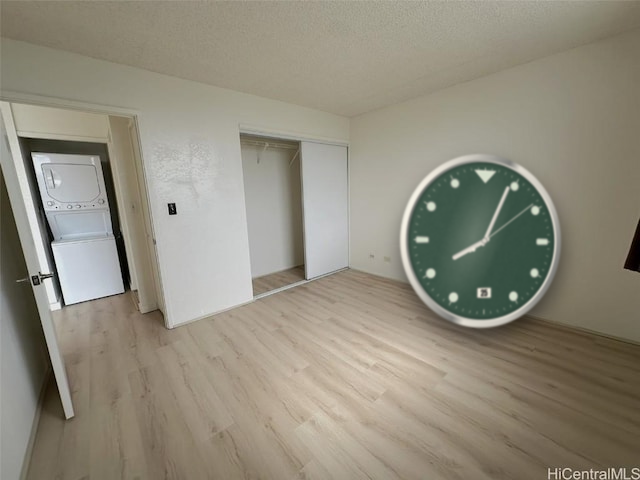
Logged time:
h=8 m=4 s=9
